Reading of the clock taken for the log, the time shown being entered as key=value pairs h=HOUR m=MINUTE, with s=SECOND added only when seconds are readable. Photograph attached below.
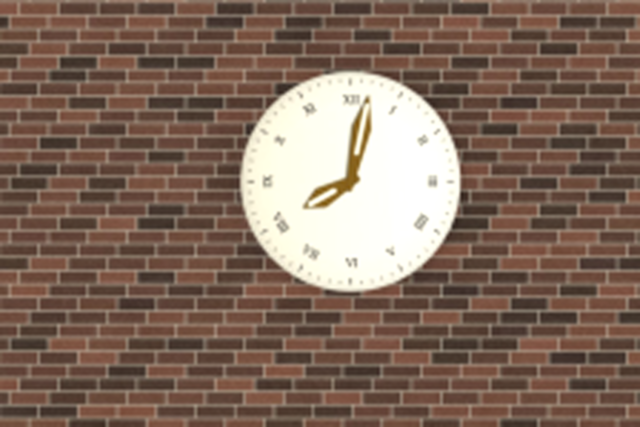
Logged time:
h=8 m=2
